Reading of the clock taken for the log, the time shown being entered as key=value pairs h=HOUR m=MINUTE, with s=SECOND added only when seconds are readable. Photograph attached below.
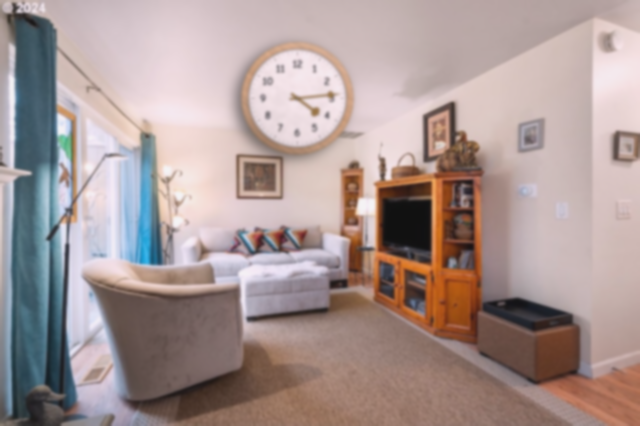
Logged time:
h=4 m=14
